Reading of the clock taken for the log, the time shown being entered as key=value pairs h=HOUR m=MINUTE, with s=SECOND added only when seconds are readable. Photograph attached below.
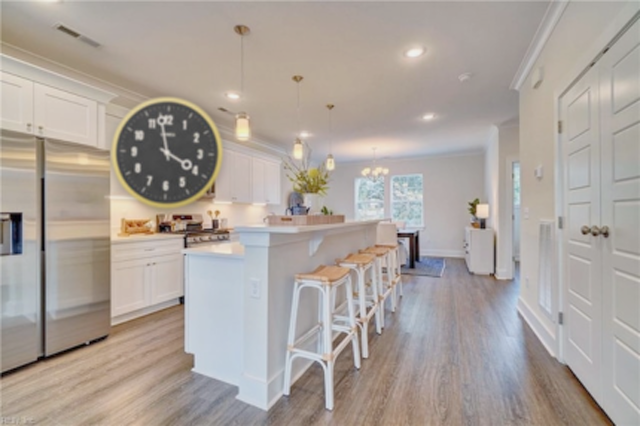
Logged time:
h=3 m=58
